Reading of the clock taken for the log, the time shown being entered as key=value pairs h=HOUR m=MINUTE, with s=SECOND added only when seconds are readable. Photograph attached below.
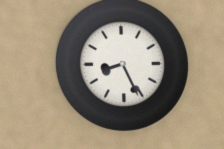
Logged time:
h=8 m=26
